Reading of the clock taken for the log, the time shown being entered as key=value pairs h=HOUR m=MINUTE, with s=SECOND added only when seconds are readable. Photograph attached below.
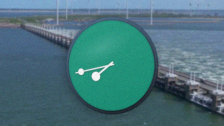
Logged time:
h=7 m=43
